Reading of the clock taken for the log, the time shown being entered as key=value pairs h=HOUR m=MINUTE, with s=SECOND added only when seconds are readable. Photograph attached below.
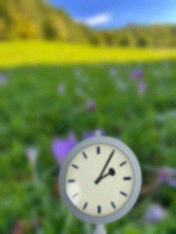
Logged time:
h=2 m=5
